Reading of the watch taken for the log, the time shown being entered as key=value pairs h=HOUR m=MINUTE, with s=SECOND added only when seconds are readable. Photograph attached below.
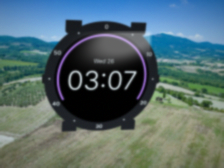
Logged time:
h=3 m=7
